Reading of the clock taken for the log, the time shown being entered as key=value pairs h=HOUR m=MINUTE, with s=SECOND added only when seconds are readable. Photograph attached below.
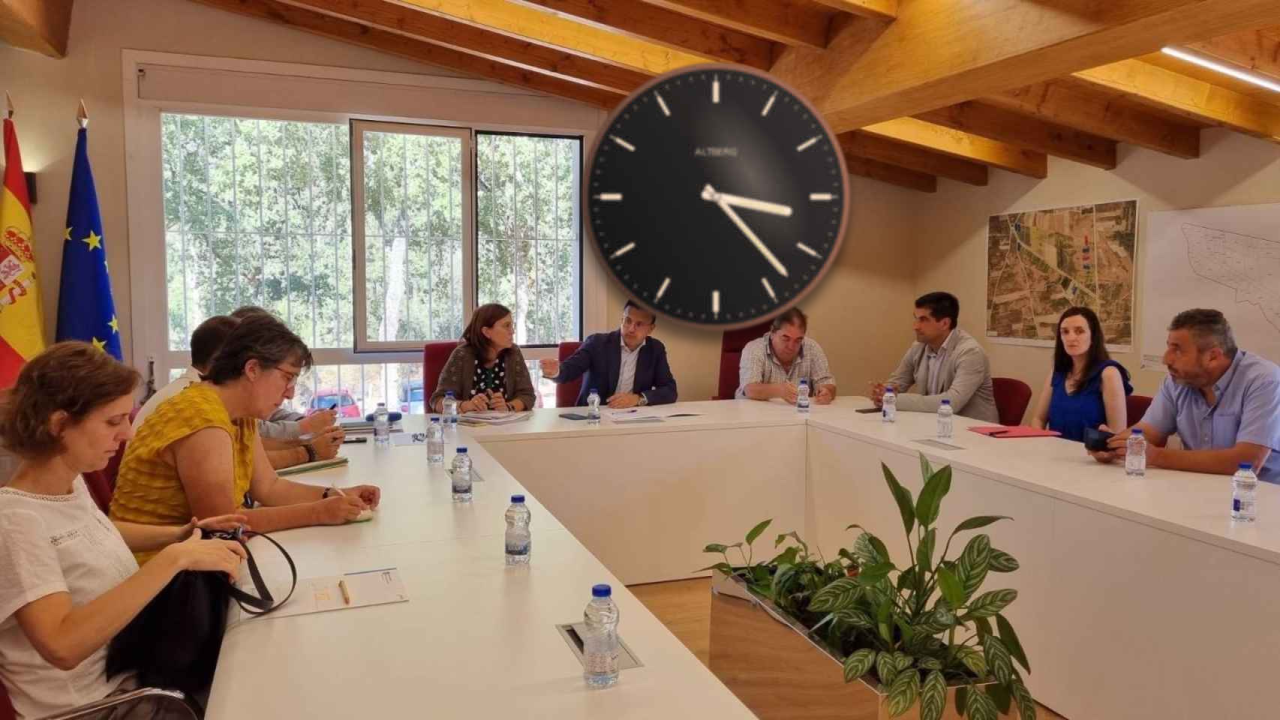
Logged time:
h=3 m=23
